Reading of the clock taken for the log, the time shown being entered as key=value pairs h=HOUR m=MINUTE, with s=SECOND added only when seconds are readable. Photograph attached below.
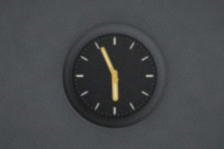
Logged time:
h=5 m=56
